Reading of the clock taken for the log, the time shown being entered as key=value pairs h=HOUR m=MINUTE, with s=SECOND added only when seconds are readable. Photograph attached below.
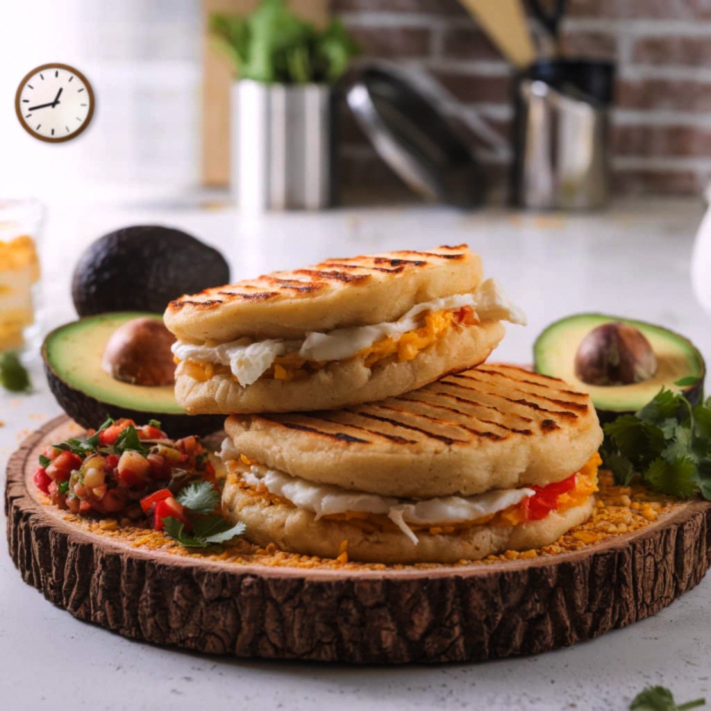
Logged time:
h=12 m=42
